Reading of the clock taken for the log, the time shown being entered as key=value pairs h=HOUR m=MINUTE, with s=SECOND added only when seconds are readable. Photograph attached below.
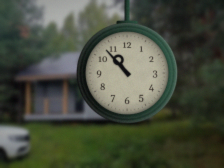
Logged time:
h=10 m=53
